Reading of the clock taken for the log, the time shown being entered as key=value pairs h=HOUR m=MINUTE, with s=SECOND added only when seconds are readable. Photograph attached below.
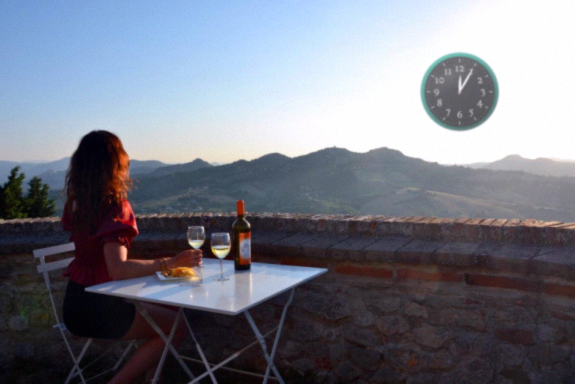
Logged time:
h=12 m=5
